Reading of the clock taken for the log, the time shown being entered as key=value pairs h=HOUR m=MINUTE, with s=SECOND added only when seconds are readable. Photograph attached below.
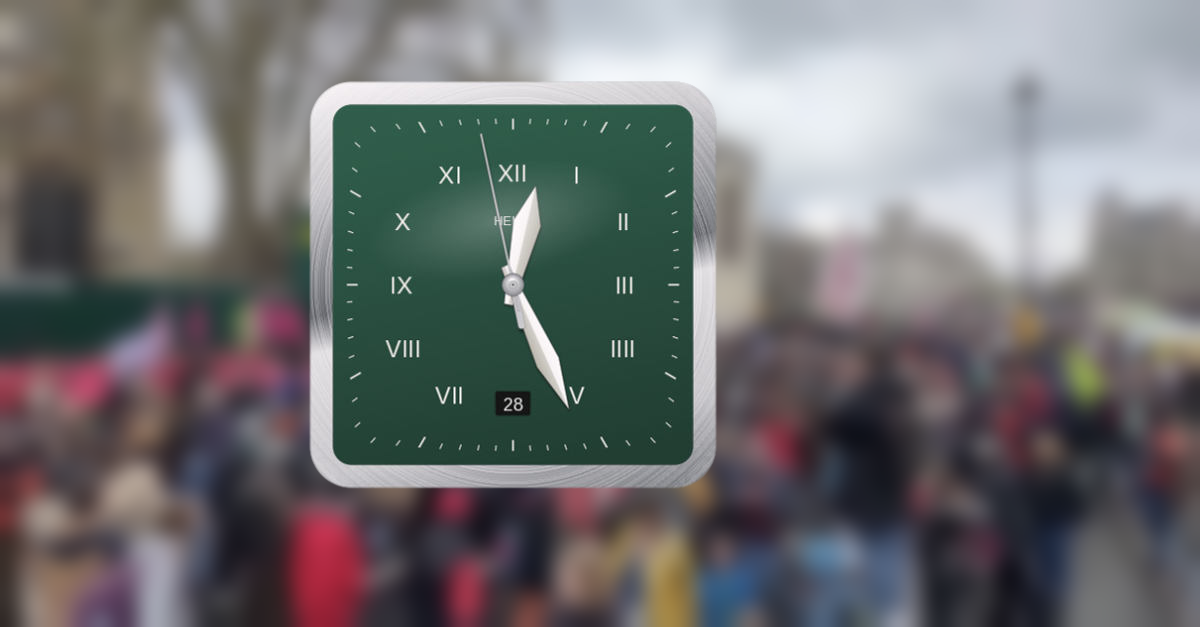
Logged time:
h=12 m=25 s=58
